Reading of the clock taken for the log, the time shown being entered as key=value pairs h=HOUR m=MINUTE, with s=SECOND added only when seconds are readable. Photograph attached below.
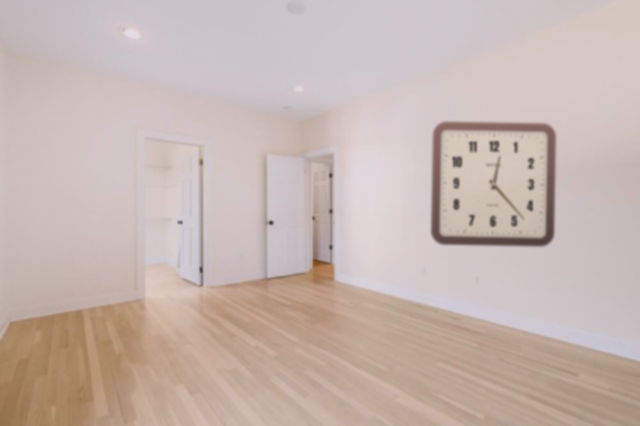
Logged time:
h=12 m=23
